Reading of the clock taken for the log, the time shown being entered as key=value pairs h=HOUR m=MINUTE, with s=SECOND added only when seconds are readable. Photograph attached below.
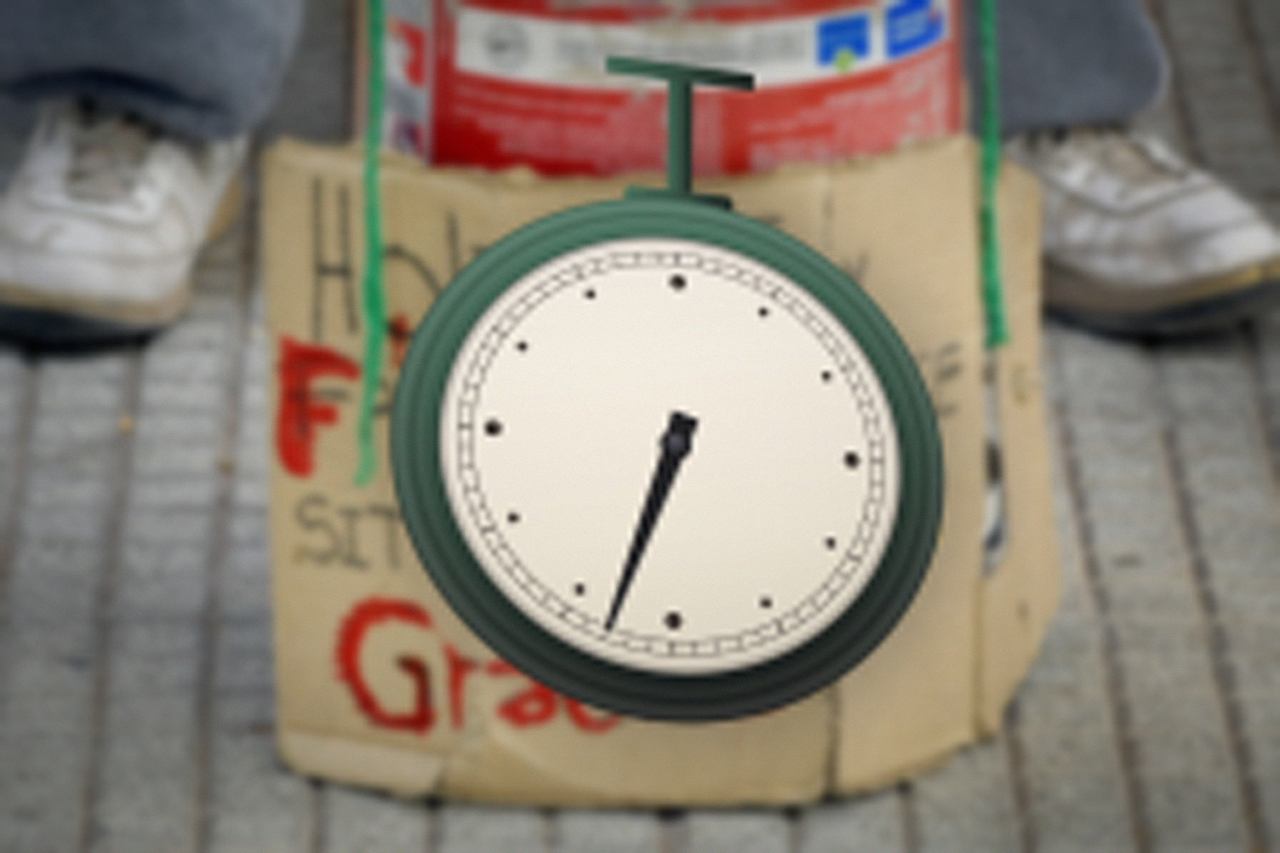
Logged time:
h=6 m=33
